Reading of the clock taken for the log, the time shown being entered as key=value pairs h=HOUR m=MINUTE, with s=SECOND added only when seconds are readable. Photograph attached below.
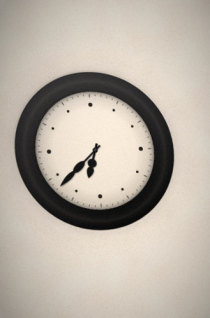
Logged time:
h=6 m=38
